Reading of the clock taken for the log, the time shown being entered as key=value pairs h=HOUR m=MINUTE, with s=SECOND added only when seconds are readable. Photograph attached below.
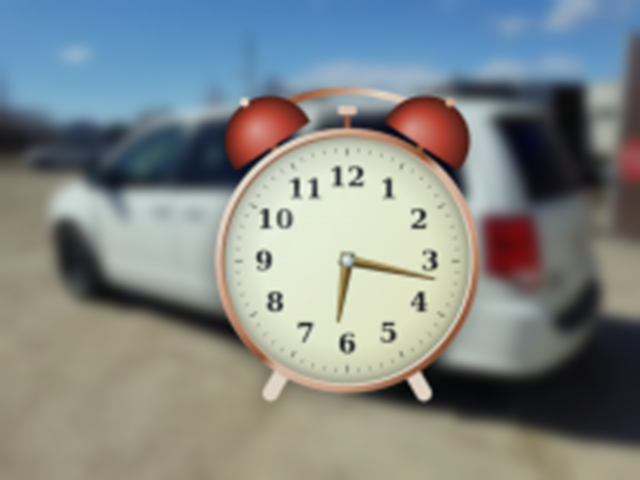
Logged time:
h=6 m=17
